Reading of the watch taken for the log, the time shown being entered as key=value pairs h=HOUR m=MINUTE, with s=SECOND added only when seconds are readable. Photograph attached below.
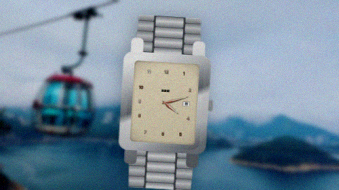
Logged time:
h=4 m=12
